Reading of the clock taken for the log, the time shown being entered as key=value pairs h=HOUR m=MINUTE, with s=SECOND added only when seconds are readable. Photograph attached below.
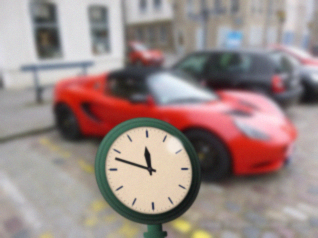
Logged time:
h=11 m=48
